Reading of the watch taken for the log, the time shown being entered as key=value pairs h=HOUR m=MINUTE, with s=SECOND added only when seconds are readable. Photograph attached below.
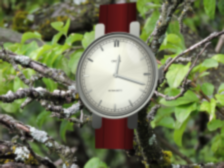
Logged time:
h=12 m=18
